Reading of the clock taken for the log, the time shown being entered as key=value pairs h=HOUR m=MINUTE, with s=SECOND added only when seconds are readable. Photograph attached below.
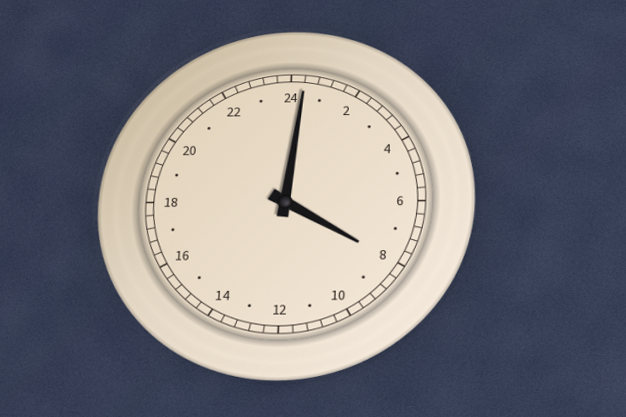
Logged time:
h=8 m=1
